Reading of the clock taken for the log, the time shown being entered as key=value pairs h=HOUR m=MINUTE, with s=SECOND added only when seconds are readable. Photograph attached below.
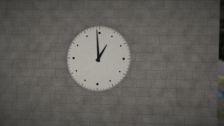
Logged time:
h=12 m=59
